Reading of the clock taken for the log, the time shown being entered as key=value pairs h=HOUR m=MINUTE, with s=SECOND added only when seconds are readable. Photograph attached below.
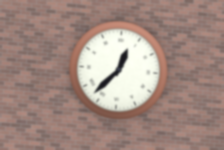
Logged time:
h=12 m=37
